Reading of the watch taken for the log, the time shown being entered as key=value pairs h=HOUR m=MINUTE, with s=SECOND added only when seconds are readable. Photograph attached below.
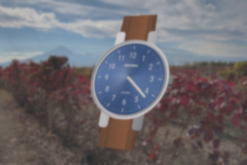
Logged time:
h=4 m=22
